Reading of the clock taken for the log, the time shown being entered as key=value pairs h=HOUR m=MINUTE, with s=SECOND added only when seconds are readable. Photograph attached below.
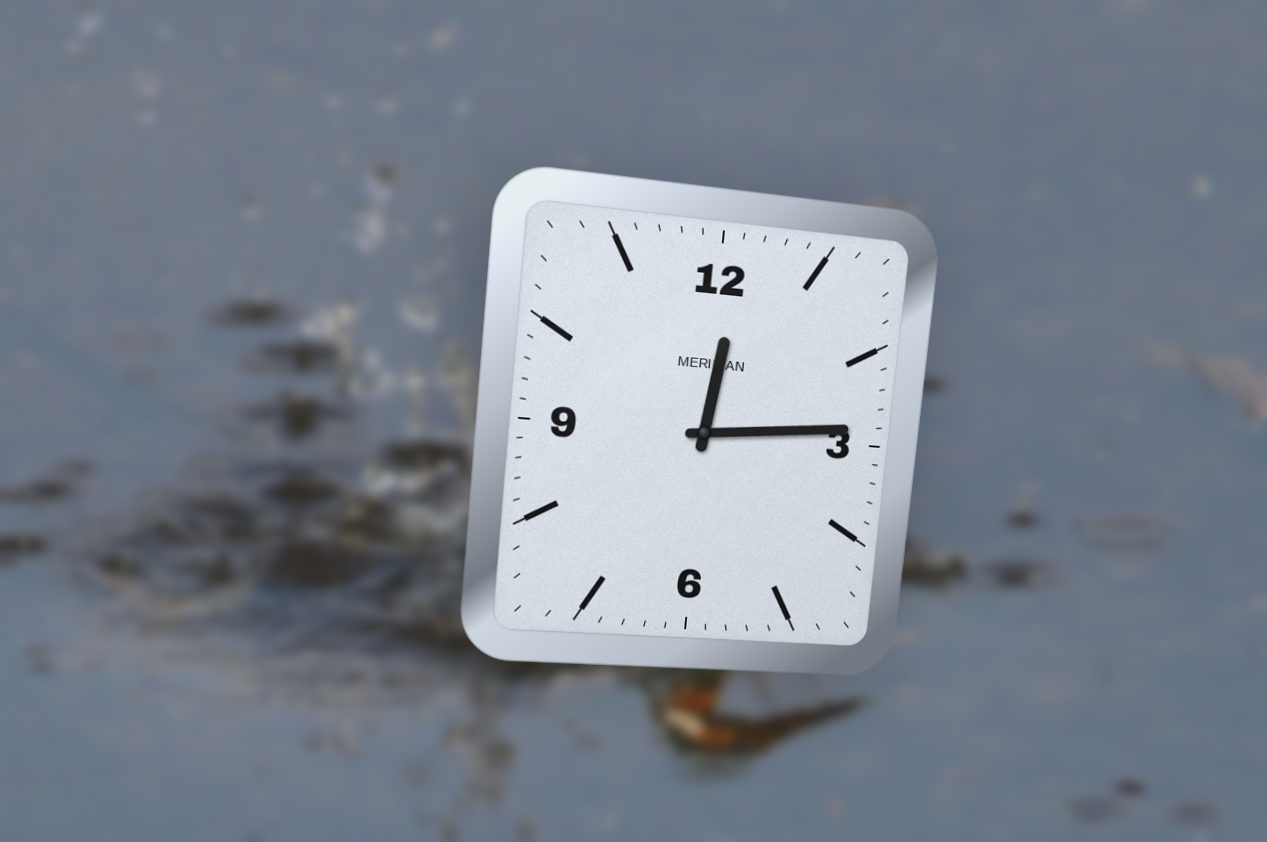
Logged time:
h=12 m=14
